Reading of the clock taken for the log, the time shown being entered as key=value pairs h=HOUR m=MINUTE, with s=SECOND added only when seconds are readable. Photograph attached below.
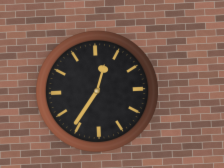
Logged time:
h=12 m=36
